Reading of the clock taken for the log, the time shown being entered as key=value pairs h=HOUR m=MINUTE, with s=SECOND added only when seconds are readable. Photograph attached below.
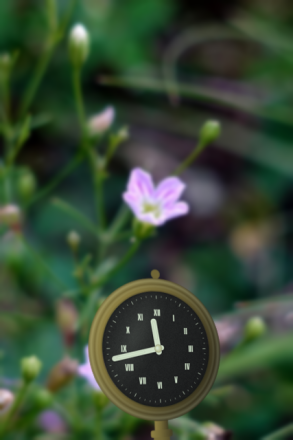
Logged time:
h=11 m=43
